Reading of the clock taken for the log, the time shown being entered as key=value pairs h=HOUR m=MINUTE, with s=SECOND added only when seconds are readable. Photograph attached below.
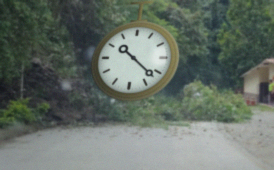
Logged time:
h=10 m=22
